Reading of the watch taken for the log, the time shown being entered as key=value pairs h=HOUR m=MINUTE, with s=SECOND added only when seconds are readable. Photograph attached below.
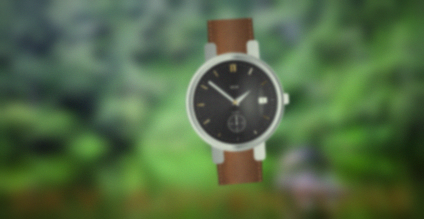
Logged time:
h=1 m=52
